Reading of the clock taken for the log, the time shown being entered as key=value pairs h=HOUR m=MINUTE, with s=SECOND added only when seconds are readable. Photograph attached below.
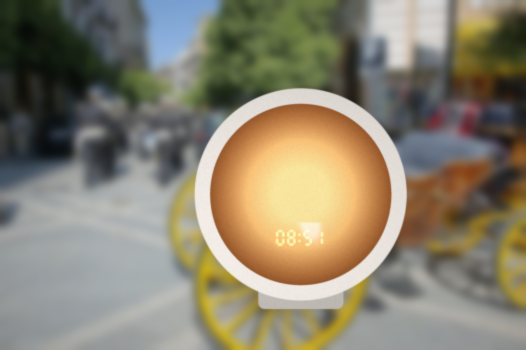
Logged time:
h=8 m=51
